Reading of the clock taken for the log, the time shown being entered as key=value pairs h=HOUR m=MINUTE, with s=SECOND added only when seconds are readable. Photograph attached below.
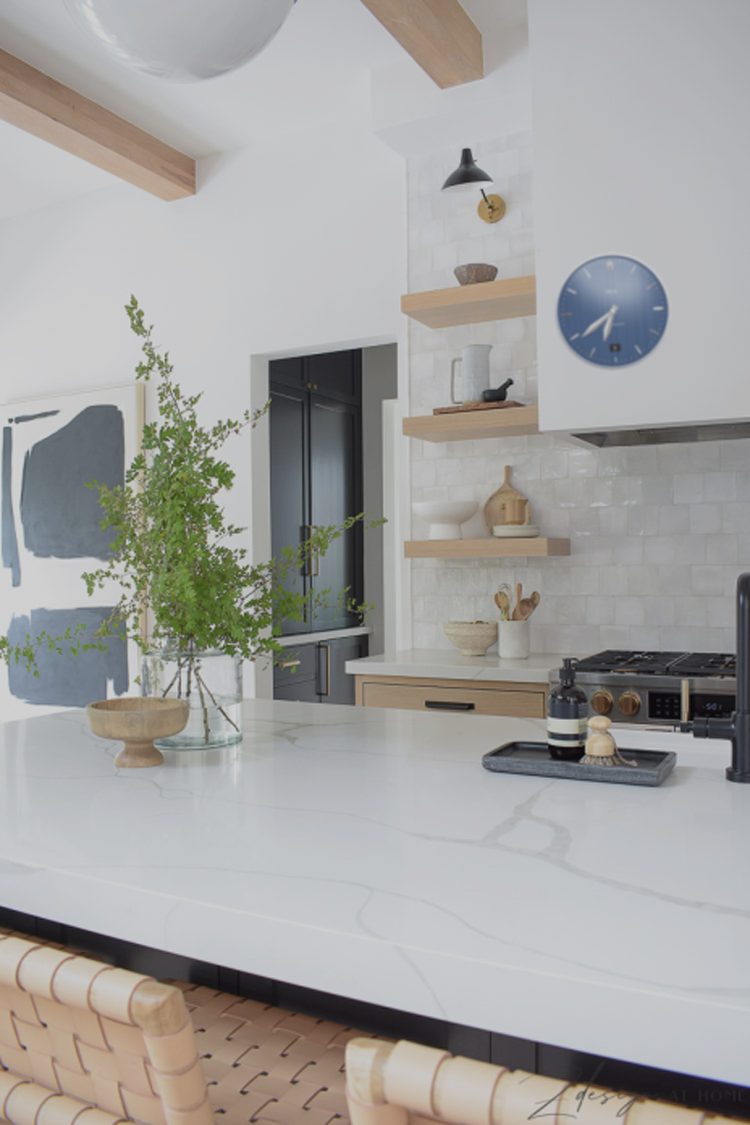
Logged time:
h=6 m=39
